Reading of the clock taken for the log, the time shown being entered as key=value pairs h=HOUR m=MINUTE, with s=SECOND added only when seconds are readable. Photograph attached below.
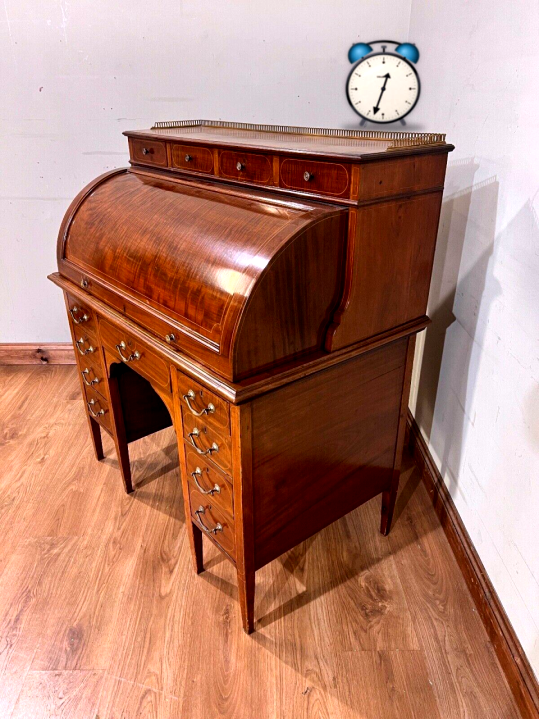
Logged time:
h=12 m=33
